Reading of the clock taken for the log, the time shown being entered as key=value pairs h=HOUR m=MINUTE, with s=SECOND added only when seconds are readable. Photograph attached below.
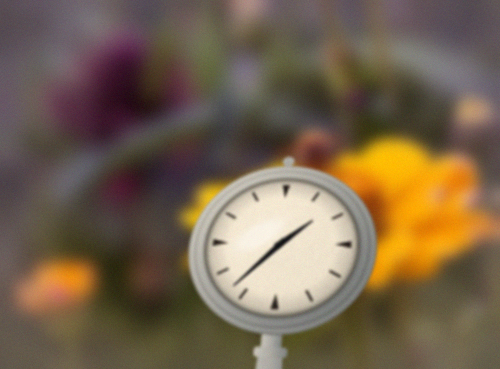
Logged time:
h=1 m=37
